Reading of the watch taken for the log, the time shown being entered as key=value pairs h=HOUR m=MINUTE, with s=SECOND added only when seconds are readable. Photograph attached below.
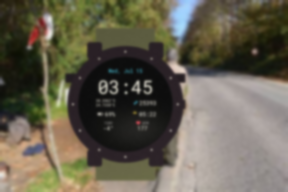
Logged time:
h=3 m=45
